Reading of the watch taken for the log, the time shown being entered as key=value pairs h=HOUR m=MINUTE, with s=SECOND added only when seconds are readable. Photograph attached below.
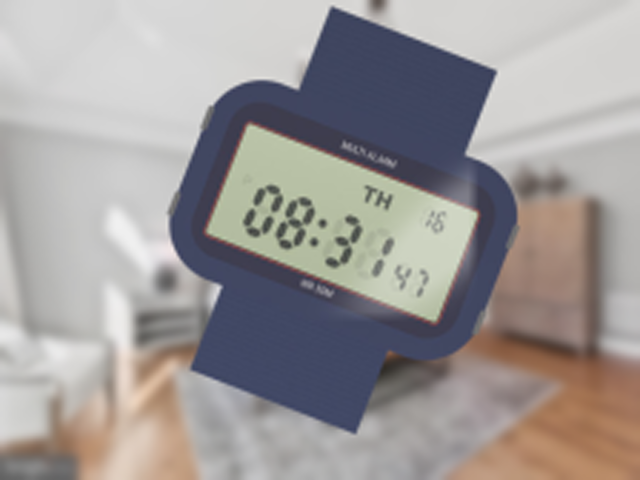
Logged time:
h=8 m=31 s=47
